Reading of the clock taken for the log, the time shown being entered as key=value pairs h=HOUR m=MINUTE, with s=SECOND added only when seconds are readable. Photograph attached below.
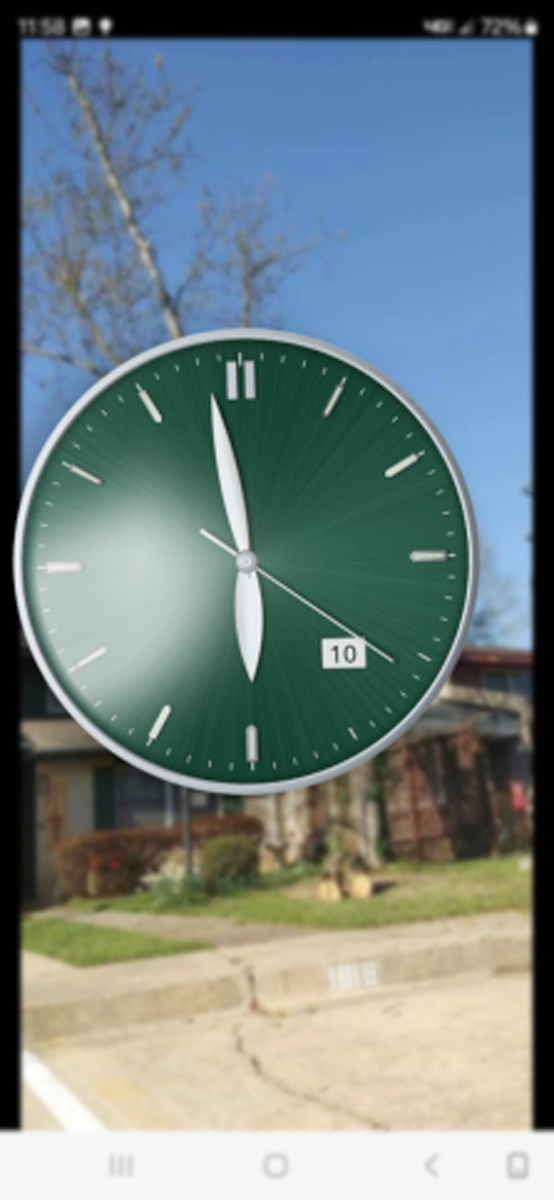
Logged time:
h=5 m=58 s=21
